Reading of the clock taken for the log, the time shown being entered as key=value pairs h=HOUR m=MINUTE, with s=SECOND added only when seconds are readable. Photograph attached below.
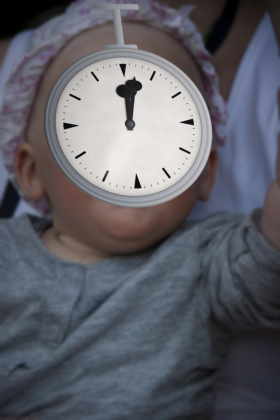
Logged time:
h=12 m=2
